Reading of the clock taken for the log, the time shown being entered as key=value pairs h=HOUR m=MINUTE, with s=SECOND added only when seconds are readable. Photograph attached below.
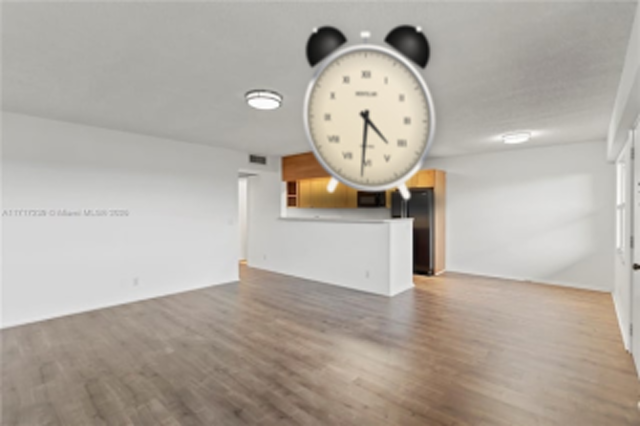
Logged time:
h=4 m=31
